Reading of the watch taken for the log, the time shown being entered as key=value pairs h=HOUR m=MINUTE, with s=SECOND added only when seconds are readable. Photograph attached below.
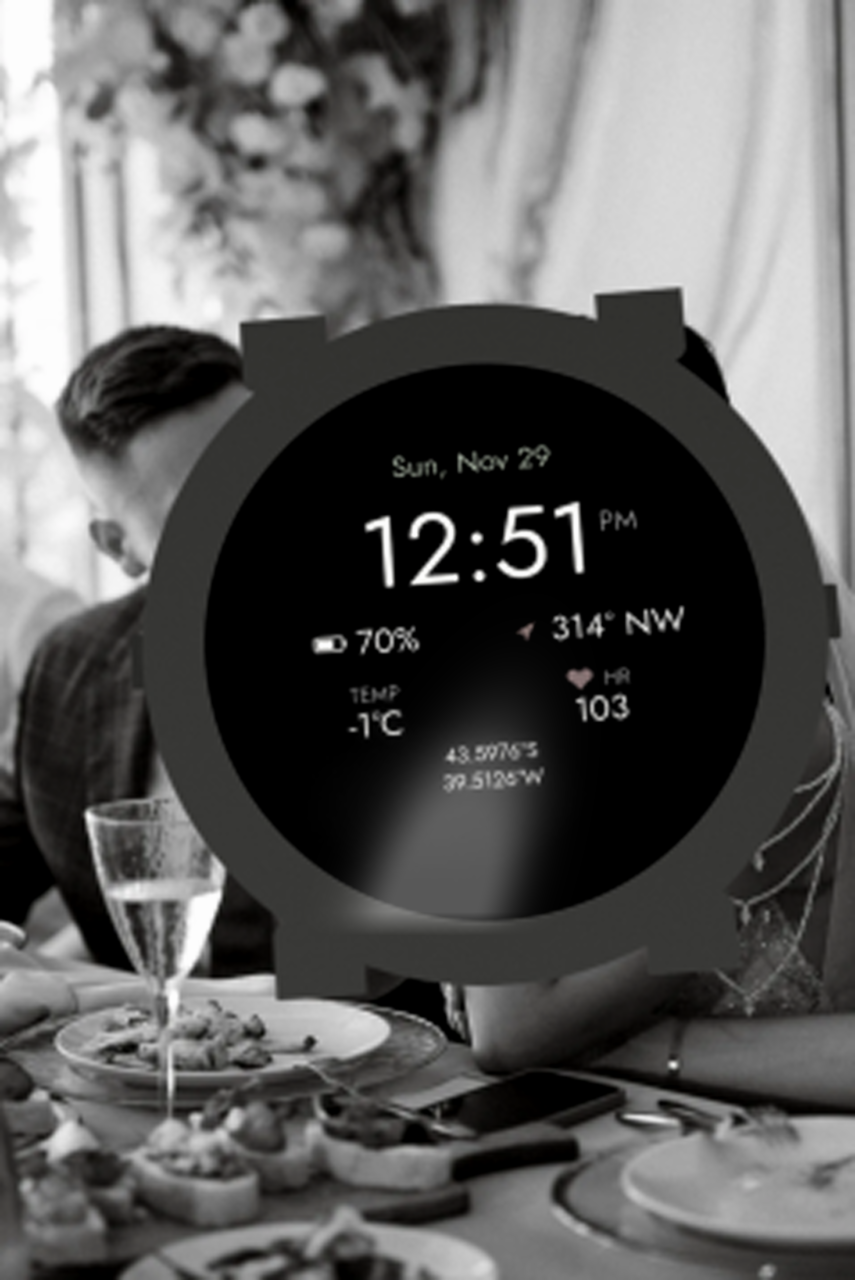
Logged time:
h=12 m=51
